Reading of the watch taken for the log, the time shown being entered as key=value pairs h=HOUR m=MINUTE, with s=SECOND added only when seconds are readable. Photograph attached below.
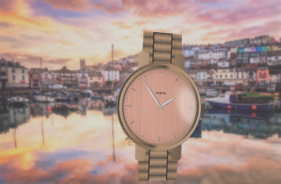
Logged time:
h=1 m=54
